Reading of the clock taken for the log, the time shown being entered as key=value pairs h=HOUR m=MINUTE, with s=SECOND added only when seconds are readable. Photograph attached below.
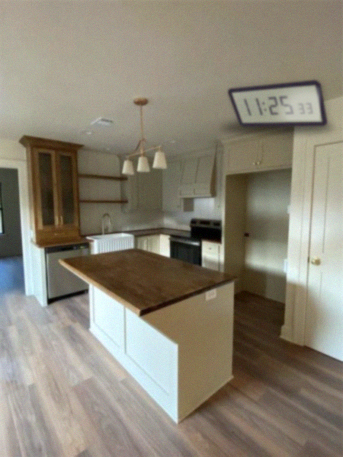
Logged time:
h=11 m=25
